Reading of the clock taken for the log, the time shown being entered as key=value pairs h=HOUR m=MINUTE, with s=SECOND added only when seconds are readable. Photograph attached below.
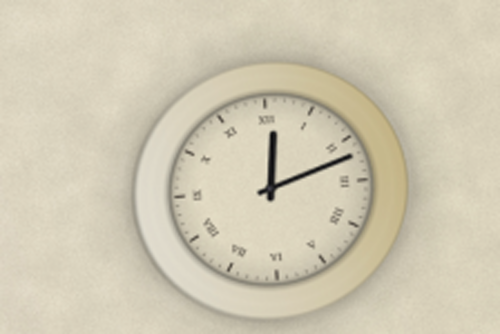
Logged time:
h=12 m=12
